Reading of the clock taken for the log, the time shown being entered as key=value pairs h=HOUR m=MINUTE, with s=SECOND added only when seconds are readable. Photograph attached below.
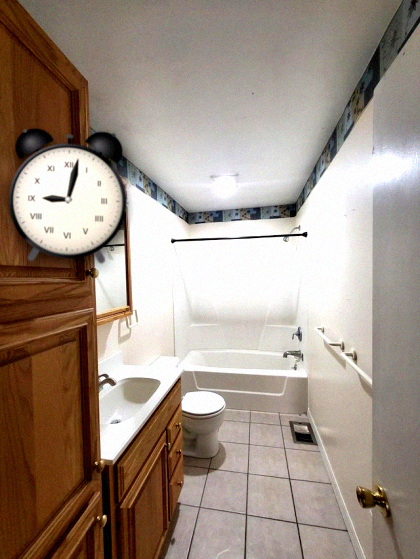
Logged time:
h=9 m=2
